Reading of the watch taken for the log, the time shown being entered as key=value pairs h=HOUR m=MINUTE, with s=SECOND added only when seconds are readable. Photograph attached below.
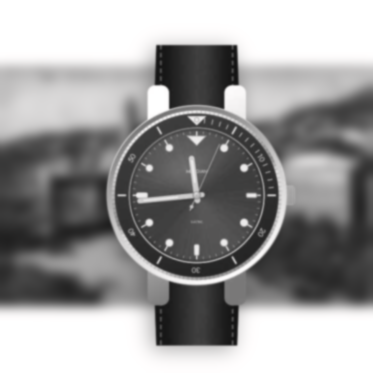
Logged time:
h=11 m=44 s=4
